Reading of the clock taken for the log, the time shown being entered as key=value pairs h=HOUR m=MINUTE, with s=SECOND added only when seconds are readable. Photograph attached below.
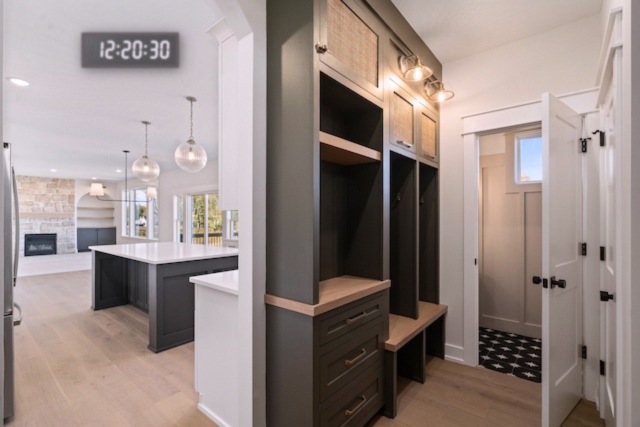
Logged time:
h=12 m=20 s=30
